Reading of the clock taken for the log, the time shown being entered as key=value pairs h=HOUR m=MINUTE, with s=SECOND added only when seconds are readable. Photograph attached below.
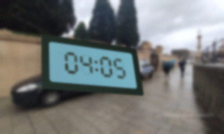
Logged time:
h=4 m=5
